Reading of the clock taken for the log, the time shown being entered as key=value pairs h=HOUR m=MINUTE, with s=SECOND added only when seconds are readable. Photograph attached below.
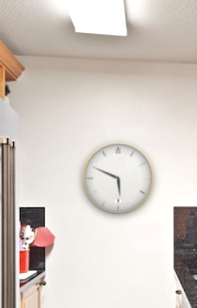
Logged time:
h=5 m=49
